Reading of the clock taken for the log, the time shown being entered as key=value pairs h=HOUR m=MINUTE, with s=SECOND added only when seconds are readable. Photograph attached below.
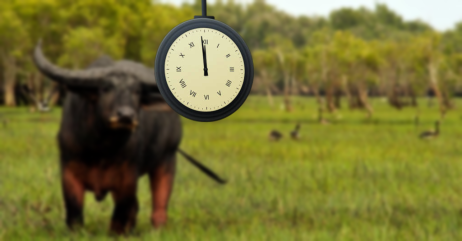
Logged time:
h=11 m=59
